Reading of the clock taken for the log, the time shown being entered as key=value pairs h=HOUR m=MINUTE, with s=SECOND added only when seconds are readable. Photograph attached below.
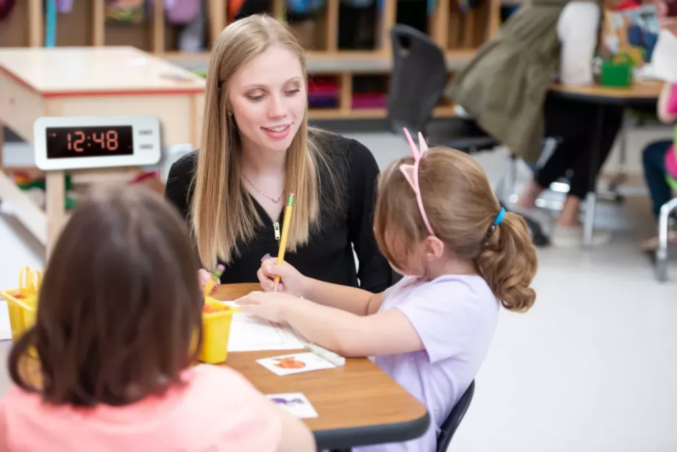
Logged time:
h=12 m=48
